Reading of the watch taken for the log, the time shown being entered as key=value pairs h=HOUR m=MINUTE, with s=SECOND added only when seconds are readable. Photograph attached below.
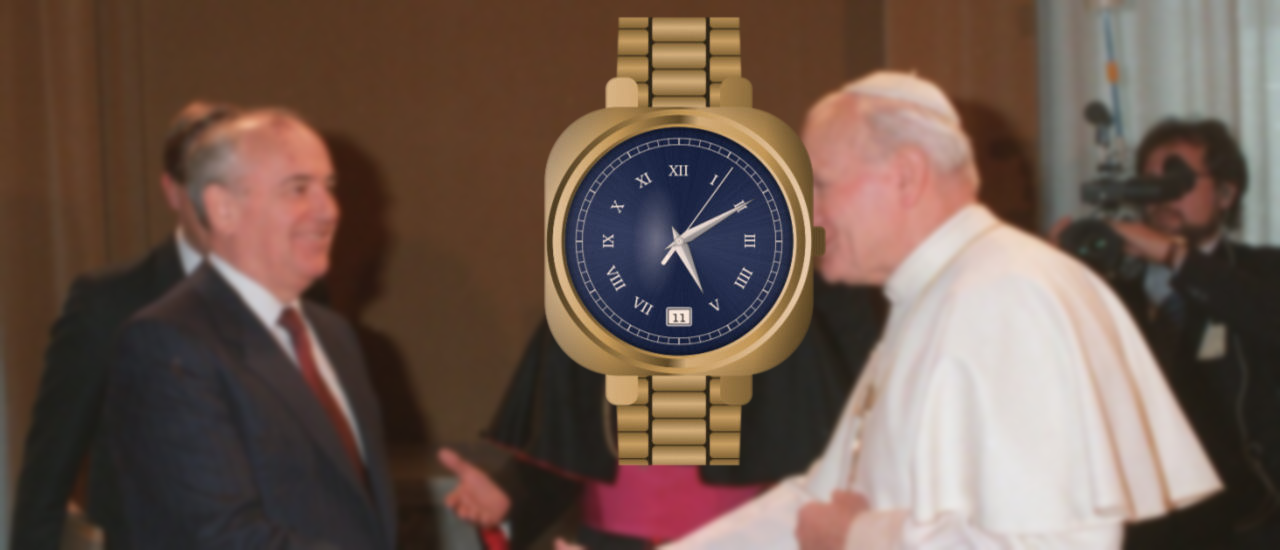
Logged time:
h=5 m=10 s=6
